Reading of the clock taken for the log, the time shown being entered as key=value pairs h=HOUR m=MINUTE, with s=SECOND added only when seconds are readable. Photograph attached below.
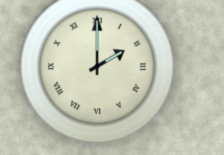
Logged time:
h=2 m=0
